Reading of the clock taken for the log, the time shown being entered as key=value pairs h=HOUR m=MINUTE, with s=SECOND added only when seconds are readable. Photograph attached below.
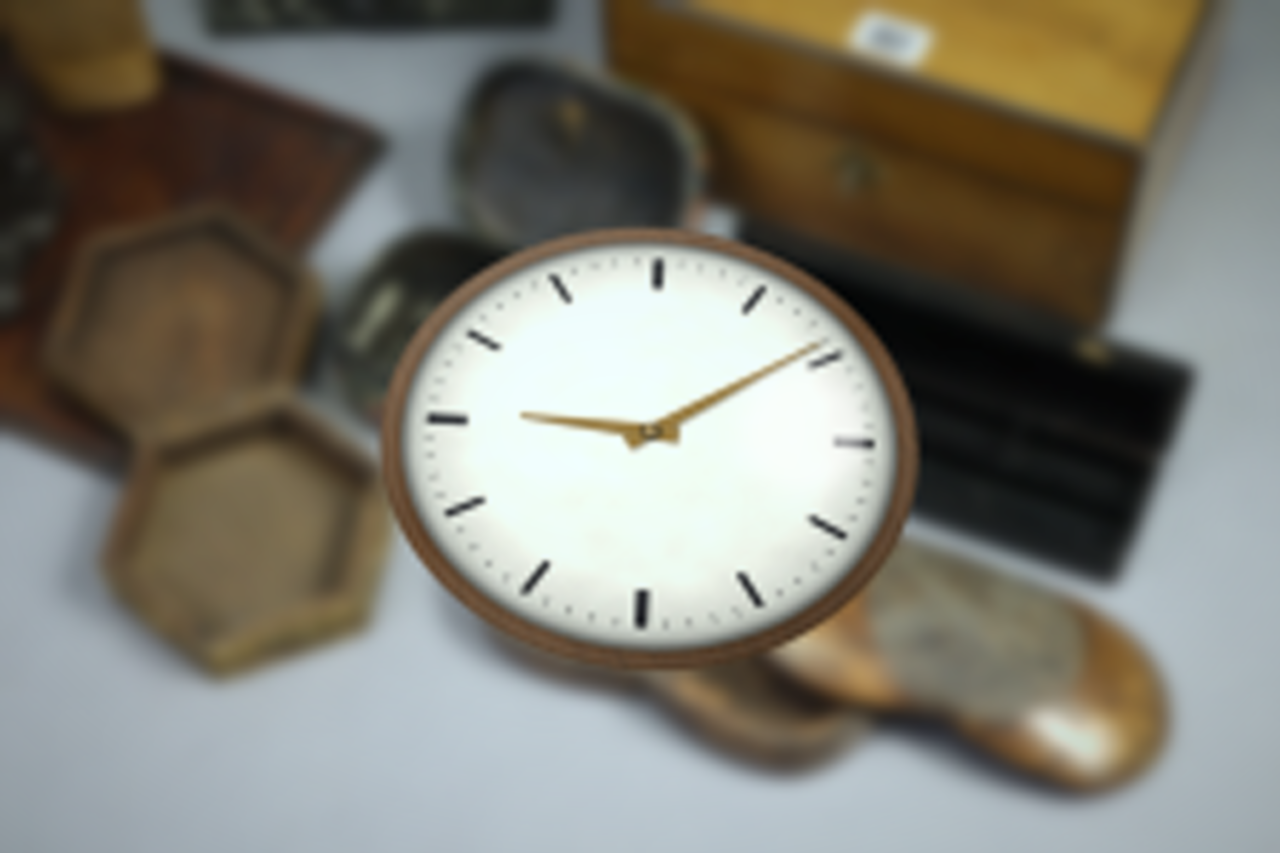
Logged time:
h=9 m=9
